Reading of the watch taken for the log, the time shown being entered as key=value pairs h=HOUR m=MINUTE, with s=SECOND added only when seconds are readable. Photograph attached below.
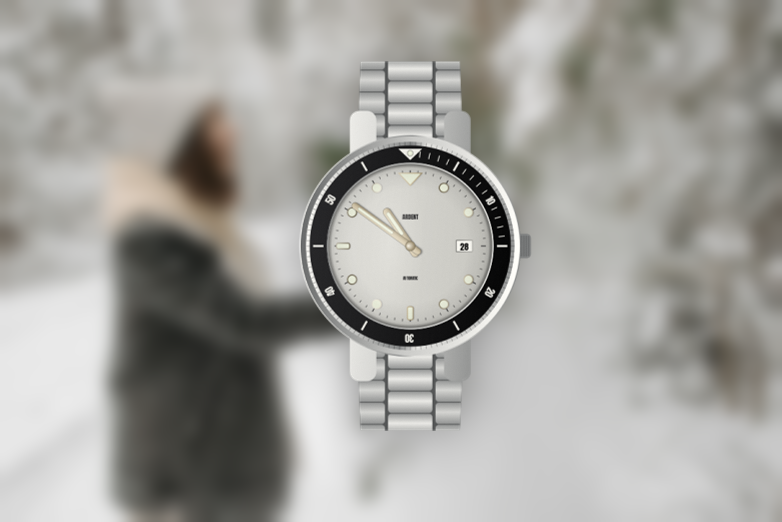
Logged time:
h=10 m=51
